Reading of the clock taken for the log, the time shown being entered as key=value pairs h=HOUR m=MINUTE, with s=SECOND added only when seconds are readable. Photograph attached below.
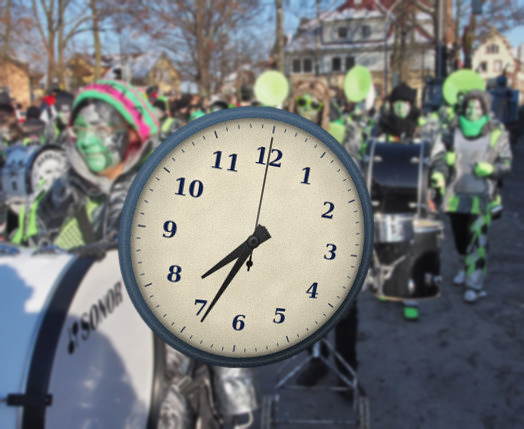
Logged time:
h=7 m=34 s=0
